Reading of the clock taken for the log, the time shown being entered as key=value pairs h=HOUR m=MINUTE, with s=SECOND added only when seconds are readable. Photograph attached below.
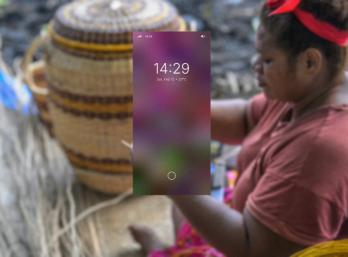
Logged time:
h=14 m=29
